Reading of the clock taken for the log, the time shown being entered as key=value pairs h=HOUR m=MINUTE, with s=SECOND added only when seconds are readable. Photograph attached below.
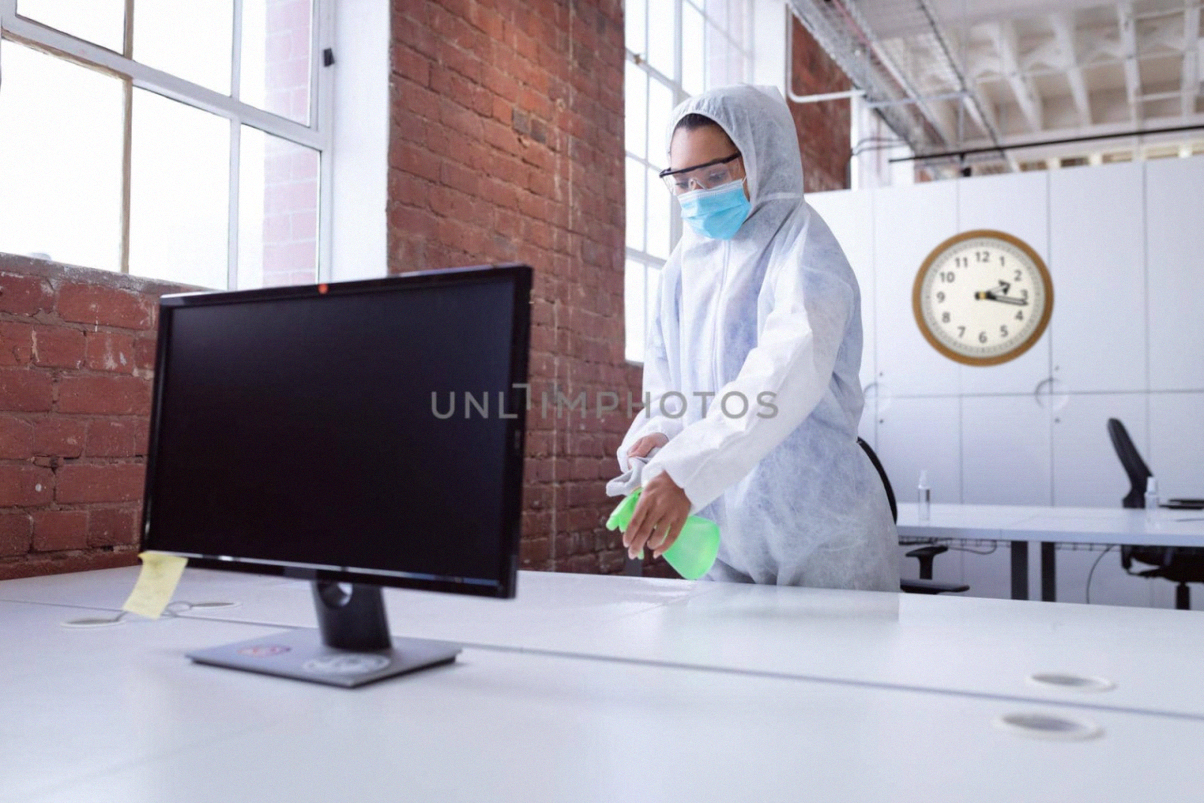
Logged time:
h=2 m=17
